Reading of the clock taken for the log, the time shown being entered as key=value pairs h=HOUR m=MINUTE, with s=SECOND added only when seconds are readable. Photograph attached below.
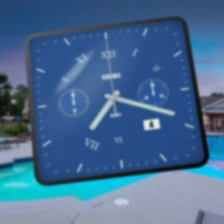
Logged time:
h=7 m=19
